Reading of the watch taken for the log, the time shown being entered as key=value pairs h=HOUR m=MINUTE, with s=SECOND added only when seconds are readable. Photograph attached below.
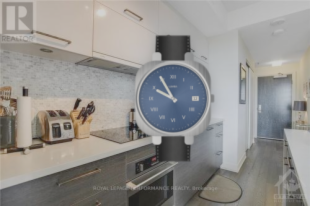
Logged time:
h=9 m=55
